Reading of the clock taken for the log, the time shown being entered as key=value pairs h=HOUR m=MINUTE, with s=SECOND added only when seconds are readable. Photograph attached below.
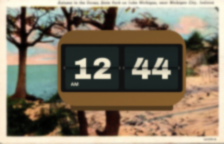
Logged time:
h=12 m=44
